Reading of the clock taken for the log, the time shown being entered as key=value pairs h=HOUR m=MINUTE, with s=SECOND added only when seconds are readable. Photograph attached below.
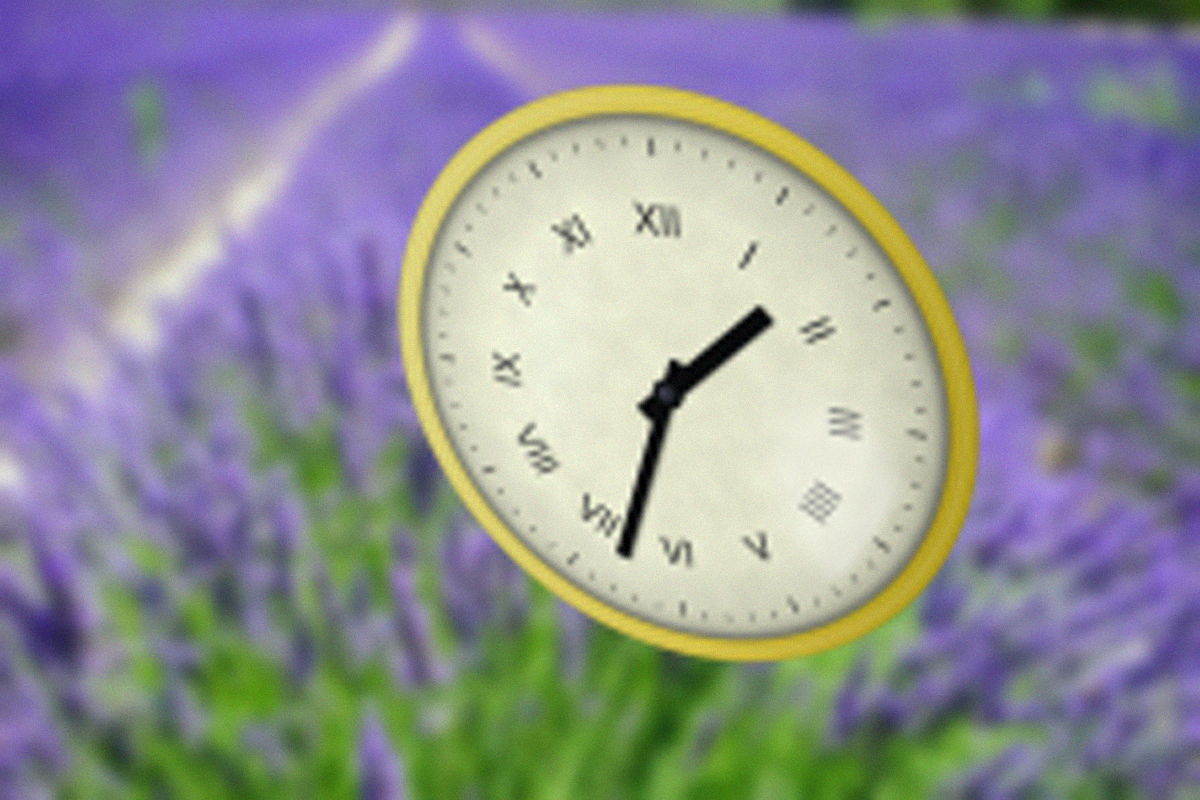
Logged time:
h=1 m=33
